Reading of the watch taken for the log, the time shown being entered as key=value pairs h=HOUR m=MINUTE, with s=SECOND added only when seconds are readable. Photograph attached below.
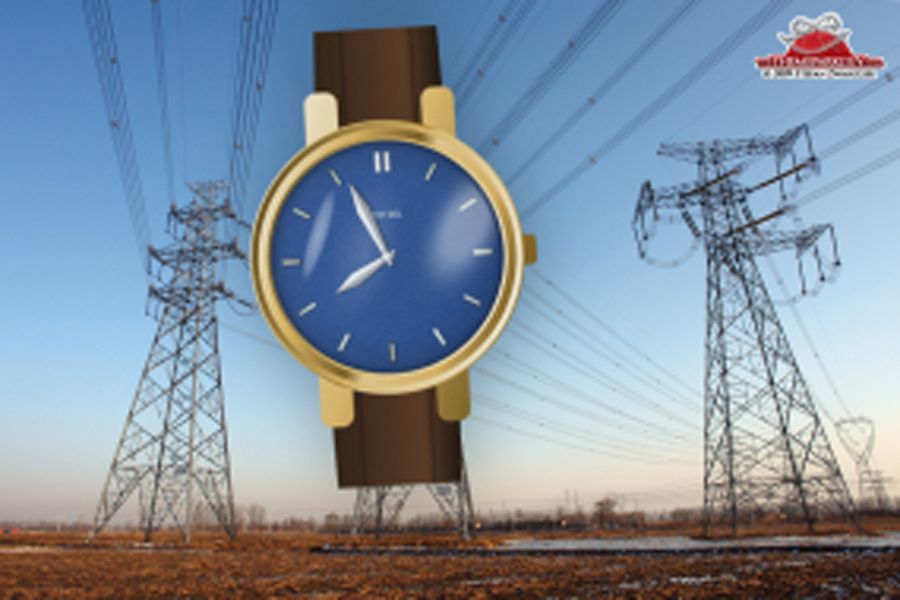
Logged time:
h=7 m=56
